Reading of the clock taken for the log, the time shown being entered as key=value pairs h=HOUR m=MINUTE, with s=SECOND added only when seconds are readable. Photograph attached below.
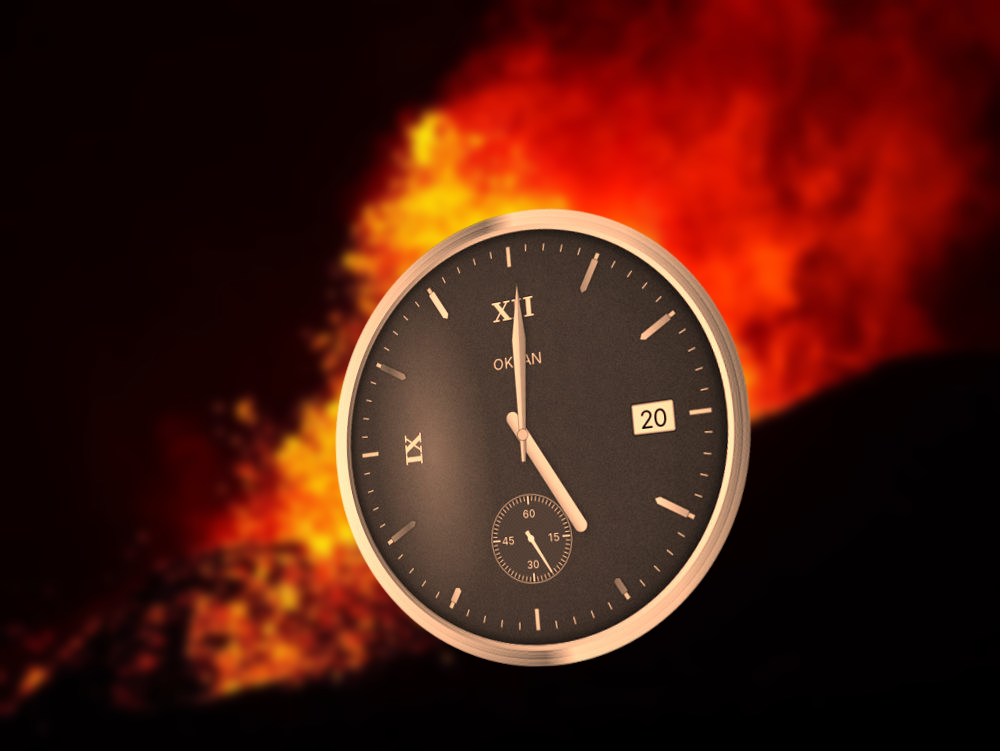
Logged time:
h=5 m=0 s=25
